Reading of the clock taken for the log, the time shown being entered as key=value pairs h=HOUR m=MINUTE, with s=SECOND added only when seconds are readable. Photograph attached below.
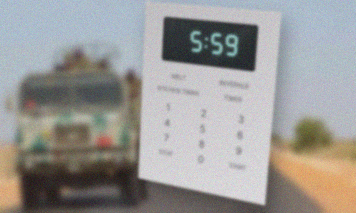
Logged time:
h=5 m=59
